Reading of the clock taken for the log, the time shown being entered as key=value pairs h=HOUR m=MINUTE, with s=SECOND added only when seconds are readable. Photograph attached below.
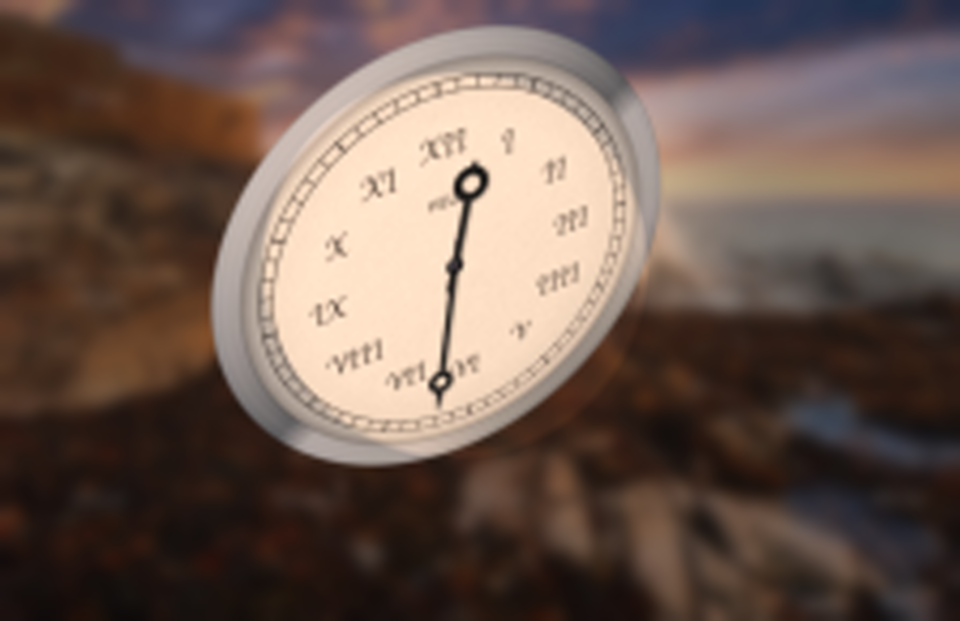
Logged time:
h=12 m=32
